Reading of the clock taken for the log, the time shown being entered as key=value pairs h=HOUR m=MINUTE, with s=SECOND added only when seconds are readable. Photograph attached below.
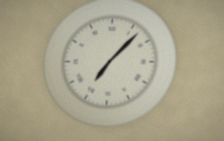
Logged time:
h=7 m=7
